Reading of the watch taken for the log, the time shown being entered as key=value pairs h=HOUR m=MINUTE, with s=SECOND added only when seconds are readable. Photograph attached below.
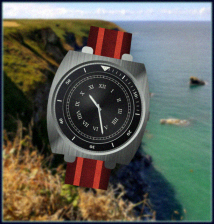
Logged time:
h=10 m=27
